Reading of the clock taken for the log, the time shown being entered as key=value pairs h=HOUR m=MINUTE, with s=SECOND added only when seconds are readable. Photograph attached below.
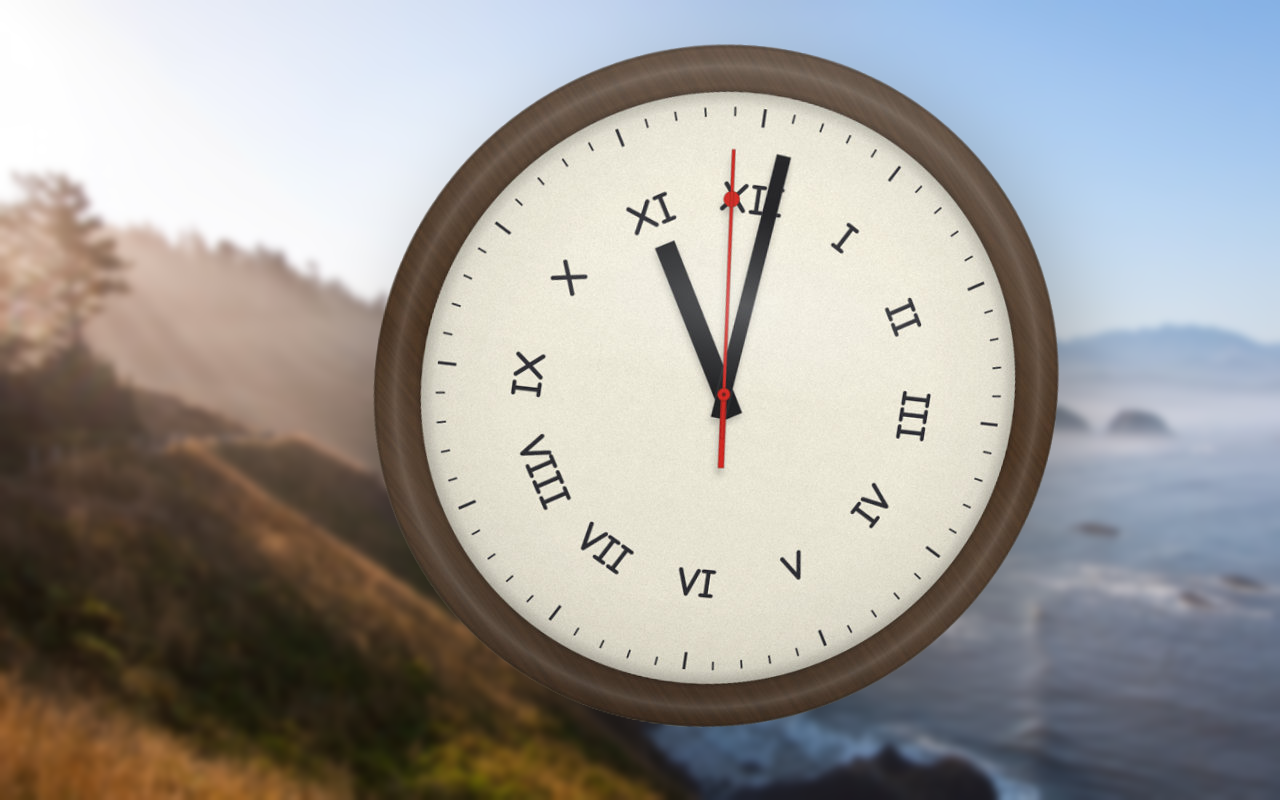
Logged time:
h=11 m=0 s=59
